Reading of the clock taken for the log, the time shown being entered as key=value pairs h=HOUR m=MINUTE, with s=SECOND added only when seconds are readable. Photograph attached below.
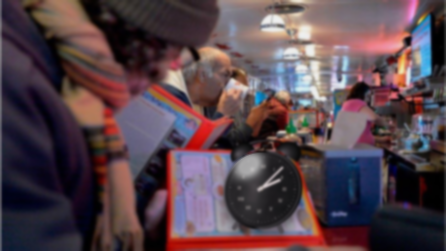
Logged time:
h=2 m=7
